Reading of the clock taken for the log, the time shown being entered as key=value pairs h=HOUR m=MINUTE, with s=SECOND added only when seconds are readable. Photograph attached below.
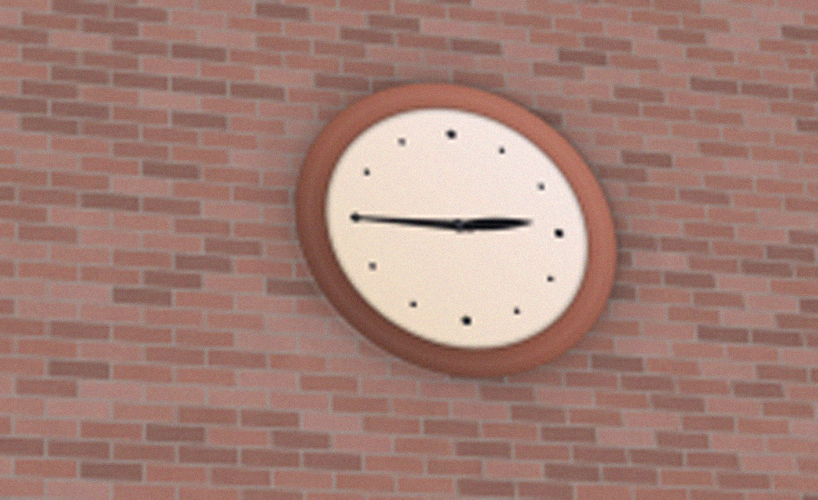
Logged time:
h=2 m=45
